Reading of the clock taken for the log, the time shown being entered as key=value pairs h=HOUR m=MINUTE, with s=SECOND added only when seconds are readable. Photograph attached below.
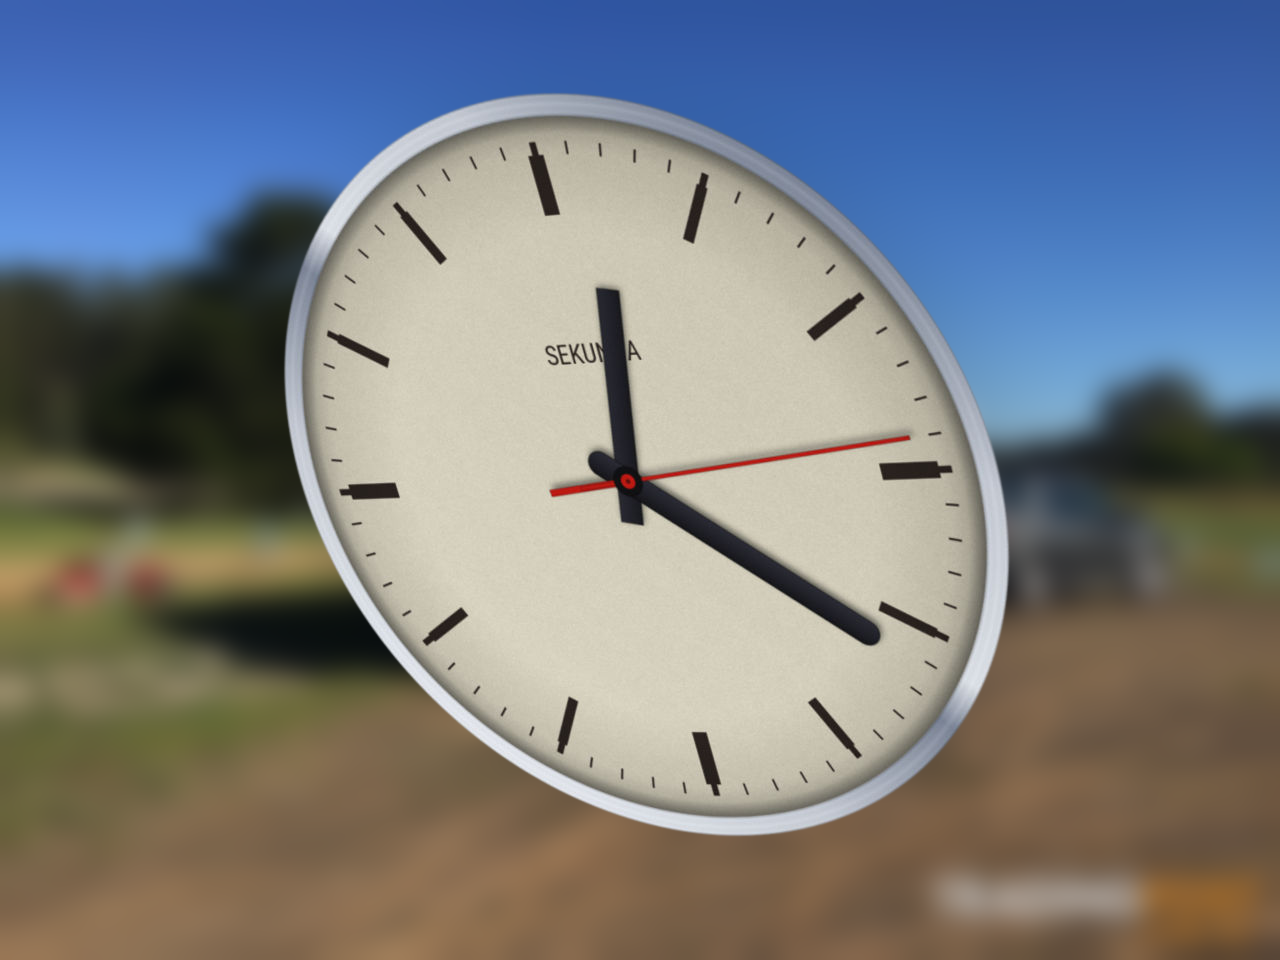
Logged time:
h=12 m=21 s=14
